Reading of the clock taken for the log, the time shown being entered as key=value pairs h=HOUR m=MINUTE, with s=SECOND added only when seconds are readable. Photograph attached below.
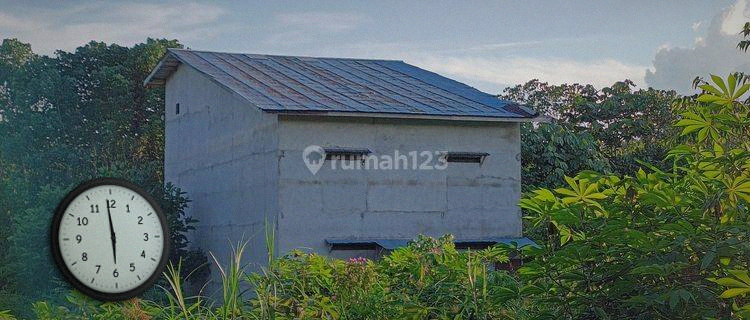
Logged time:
h=5 m=59
